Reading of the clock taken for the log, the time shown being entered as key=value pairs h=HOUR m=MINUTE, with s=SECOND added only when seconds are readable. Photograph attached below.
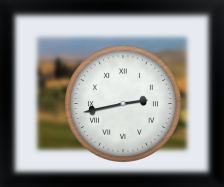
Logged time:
h=2 m=43
